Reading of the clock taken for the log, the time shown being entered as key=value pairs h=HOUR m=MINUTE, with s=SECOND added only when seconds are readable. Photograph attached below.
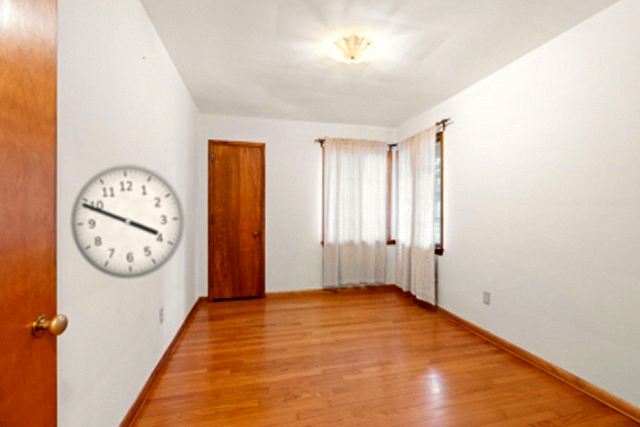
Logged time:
h=3 m=49
